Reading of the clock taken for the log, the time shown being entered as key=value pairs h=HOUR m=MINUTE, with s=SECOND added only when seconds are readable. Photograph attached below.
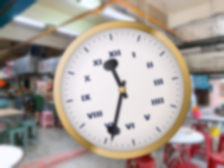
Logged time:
h=11 m=34
